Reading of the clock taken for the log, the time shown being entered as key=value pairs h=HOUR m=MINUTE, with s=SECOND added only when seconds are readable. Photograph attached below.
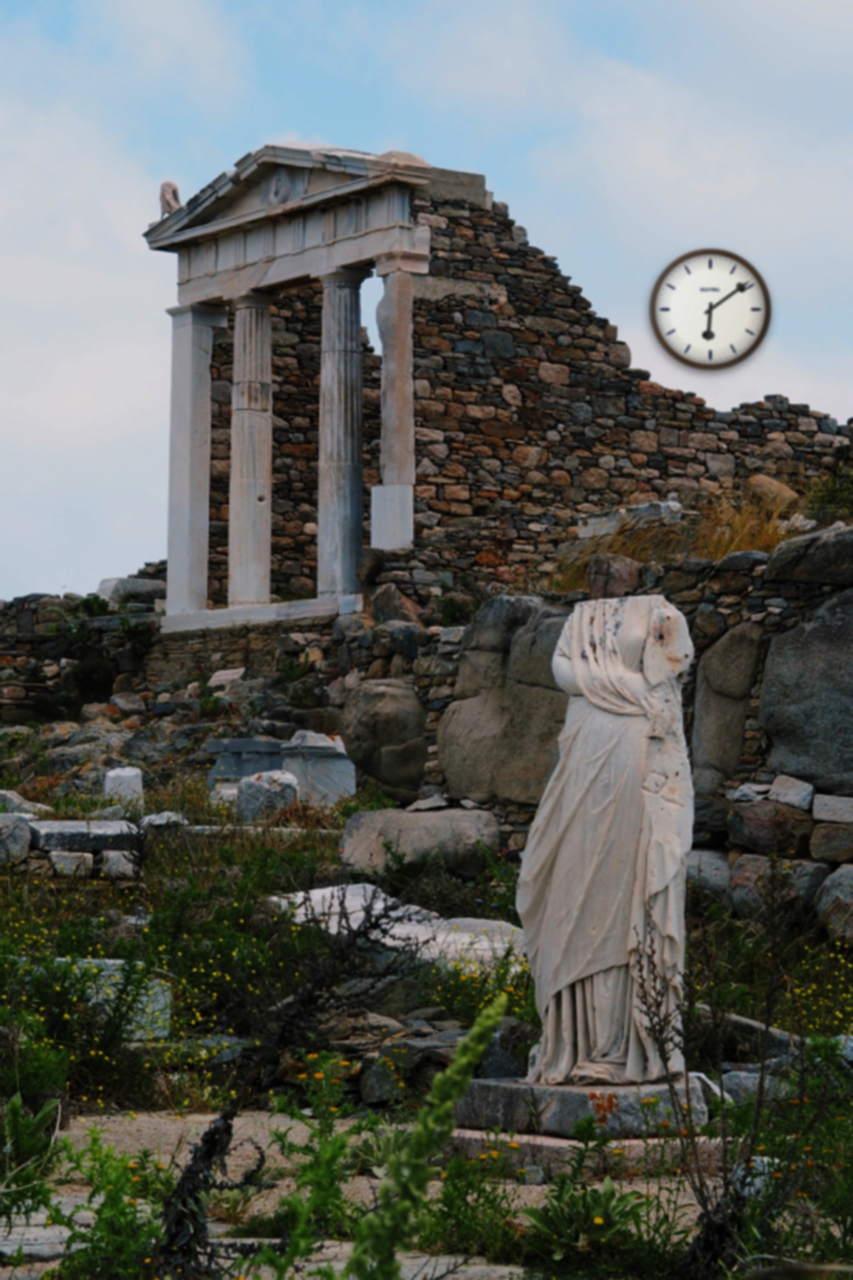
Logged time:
h=6 m=9
